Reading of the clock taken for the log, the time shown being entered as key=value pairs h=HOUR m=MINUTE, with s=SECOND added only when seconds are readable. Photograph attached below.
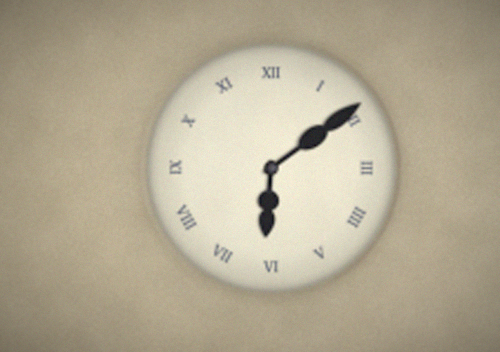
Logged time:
h=6 m=9
